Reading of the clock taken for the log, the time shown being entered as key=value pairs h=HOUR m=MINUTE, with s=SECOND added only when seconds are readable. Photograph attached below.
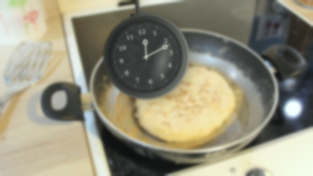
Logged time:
h=12 m=12
